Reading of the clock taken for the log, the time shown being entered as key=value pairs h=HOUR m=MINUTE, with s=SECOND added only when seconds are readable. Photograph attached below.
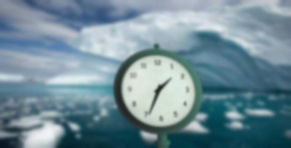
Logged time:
h=1 m=34
